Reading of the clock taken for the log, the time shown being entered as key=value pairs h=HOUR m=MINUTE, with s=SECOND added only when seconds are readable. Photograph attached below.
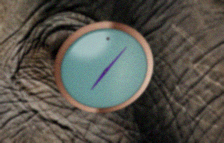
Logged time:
h=7 m=6
